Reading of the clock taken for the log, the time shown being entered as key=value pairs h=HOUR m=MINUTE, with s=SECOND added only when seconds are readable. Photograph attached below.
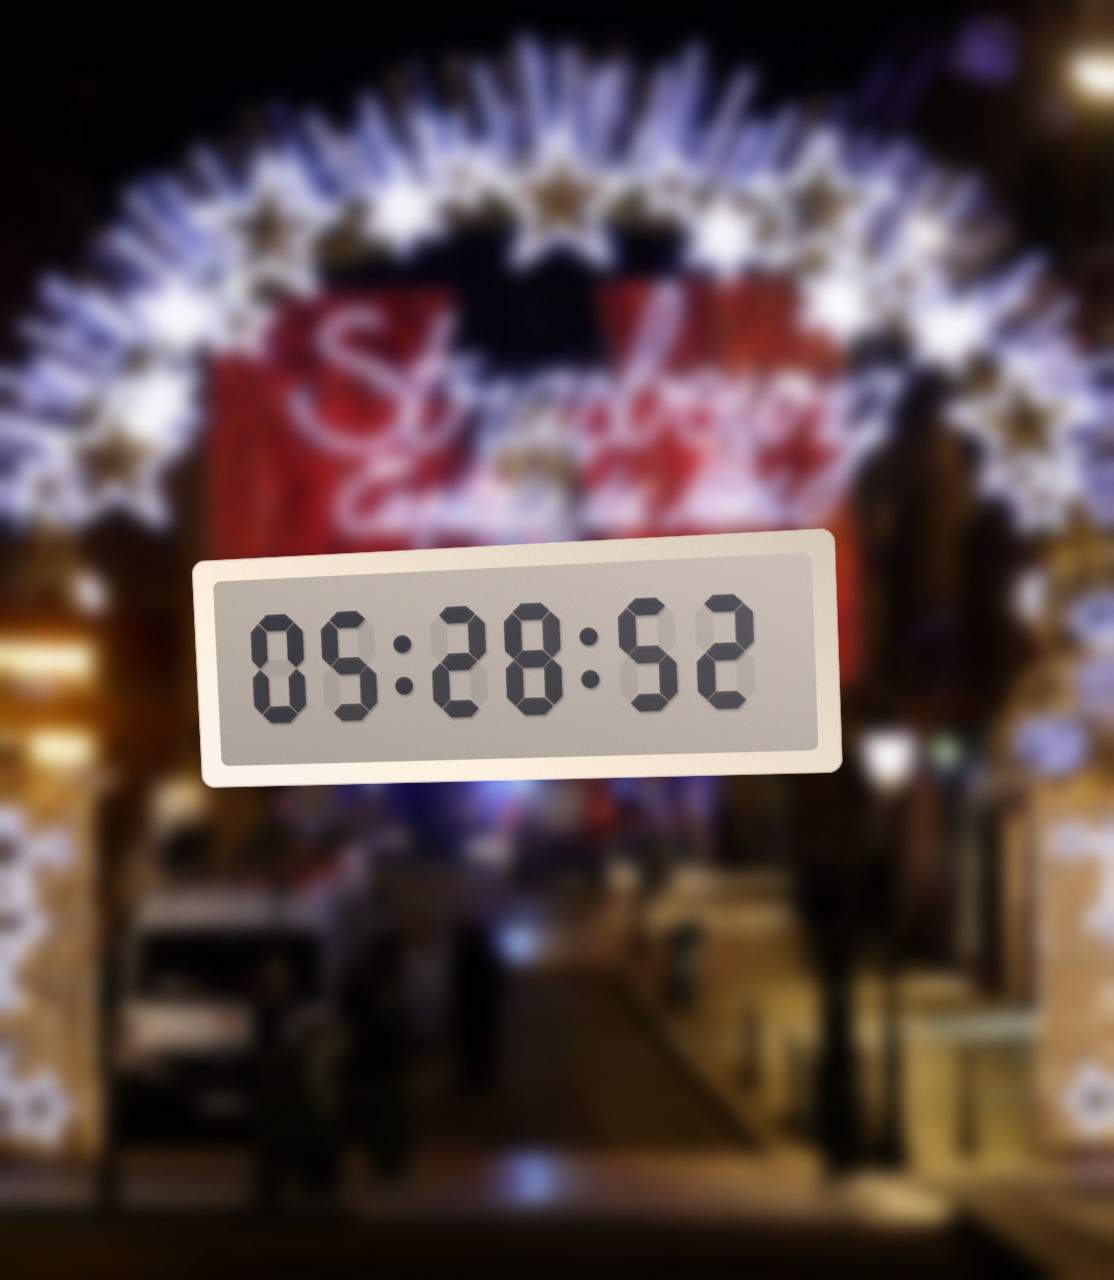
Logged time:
h=5 m=28 s=52
